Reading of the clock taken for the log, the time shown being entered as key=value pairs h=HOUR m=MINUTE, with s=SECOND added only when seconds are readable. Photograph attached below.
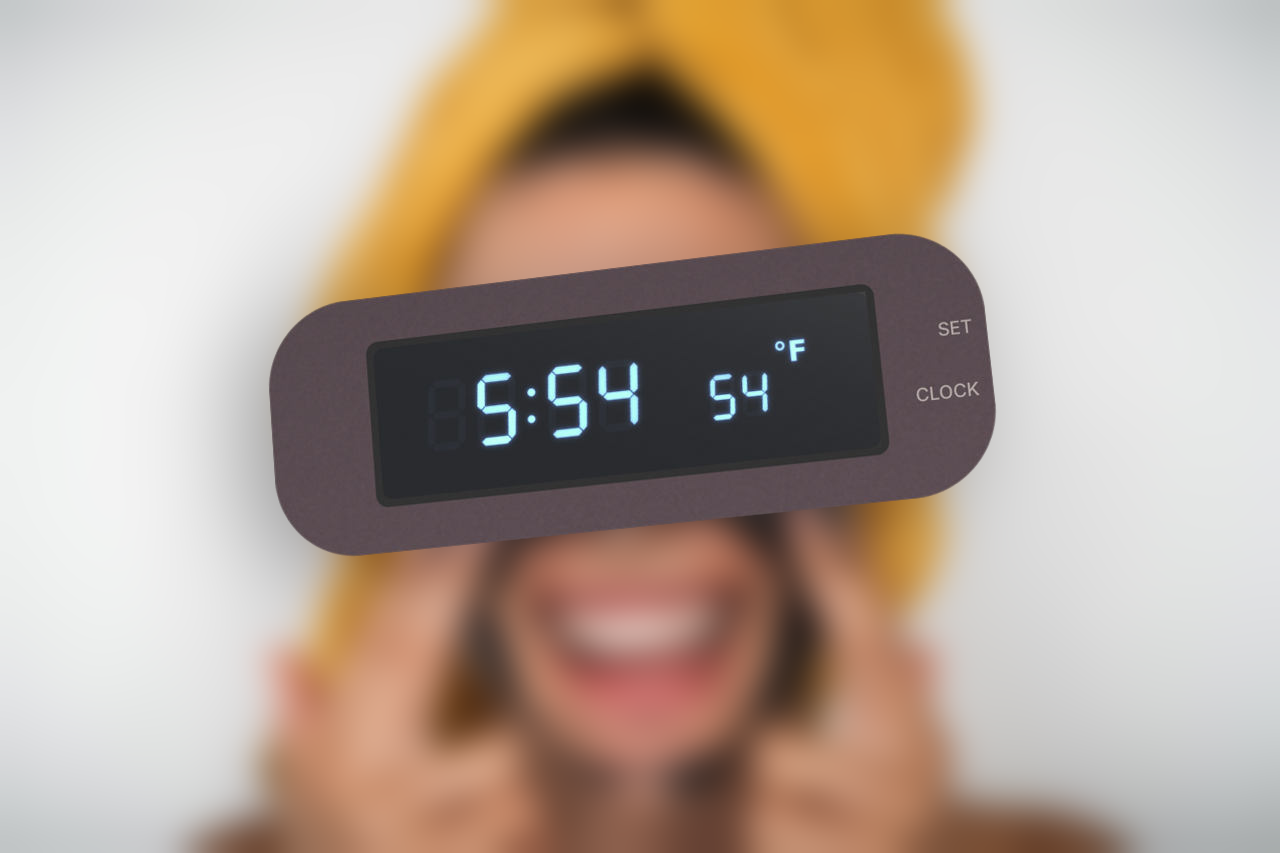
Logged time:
h=5 m=54
